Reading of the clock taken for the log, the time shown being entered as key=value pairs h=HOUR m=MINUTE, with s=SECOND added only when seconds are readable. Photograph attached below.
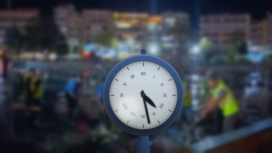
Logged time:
h=4 m=28
